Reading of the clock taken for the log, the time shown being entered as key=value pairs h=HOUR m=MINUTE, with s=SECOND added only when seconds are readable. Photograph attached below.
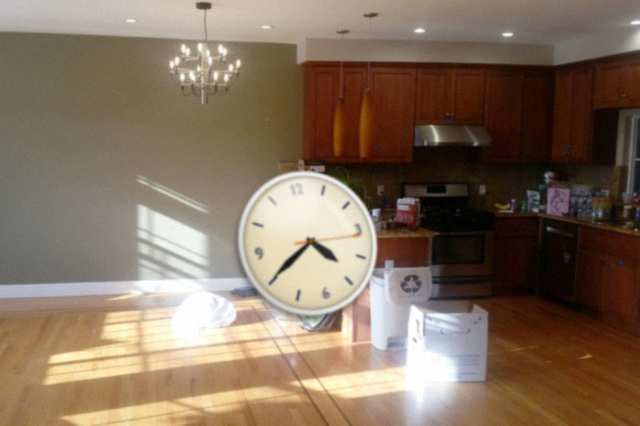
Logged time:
h=4 m=40 s=16
